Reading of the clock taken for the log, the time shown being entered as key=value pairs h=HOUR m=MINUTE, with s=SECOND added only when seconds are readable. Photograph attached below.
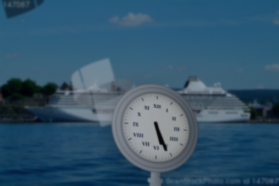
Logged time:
h=5 m=26
